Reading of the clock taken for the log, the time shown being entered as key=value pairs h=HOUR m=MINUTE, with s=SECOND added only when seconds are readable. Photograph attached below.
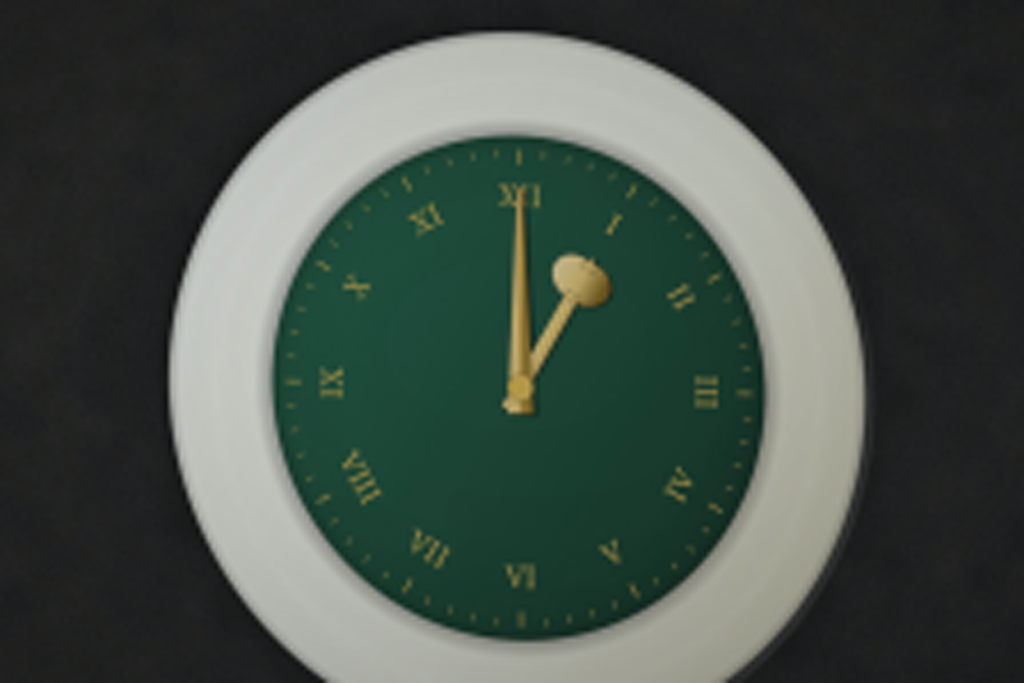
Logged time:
h=1 m=0
